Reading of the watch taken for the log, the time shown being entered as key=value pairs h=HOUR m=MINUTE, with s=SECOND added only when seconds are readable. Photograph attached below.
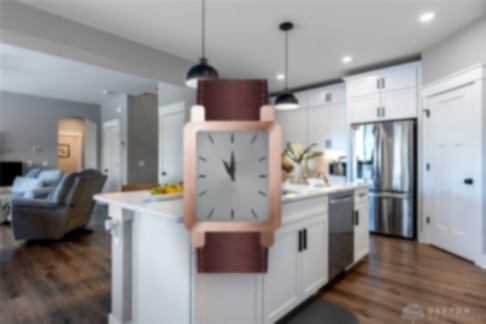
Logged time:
h=11 m=0
